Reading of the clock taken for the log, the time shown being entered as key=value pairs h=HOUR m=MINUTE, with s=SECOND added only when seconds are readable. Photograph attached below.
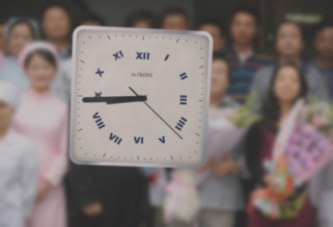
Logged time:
h=8 m=44 s=22
